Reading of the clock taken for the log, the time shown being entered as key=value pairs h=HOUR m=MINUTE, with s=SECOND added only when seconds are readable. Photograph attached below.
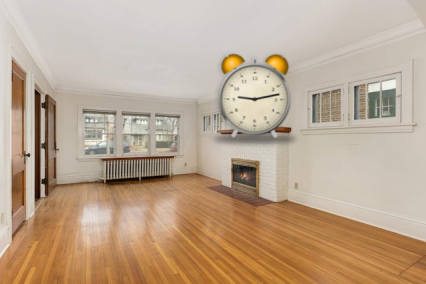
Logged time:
h=9 m=13
